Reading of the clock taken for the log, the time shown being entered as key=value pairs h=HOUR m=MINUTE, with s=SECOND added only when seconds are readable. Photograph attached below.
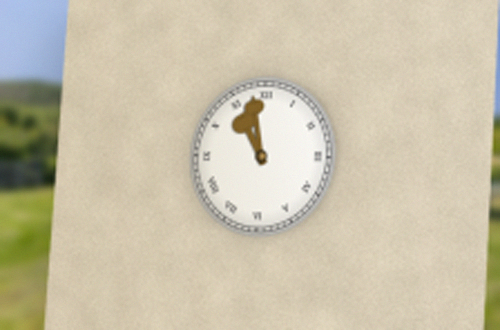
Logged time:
h=10 m=58
